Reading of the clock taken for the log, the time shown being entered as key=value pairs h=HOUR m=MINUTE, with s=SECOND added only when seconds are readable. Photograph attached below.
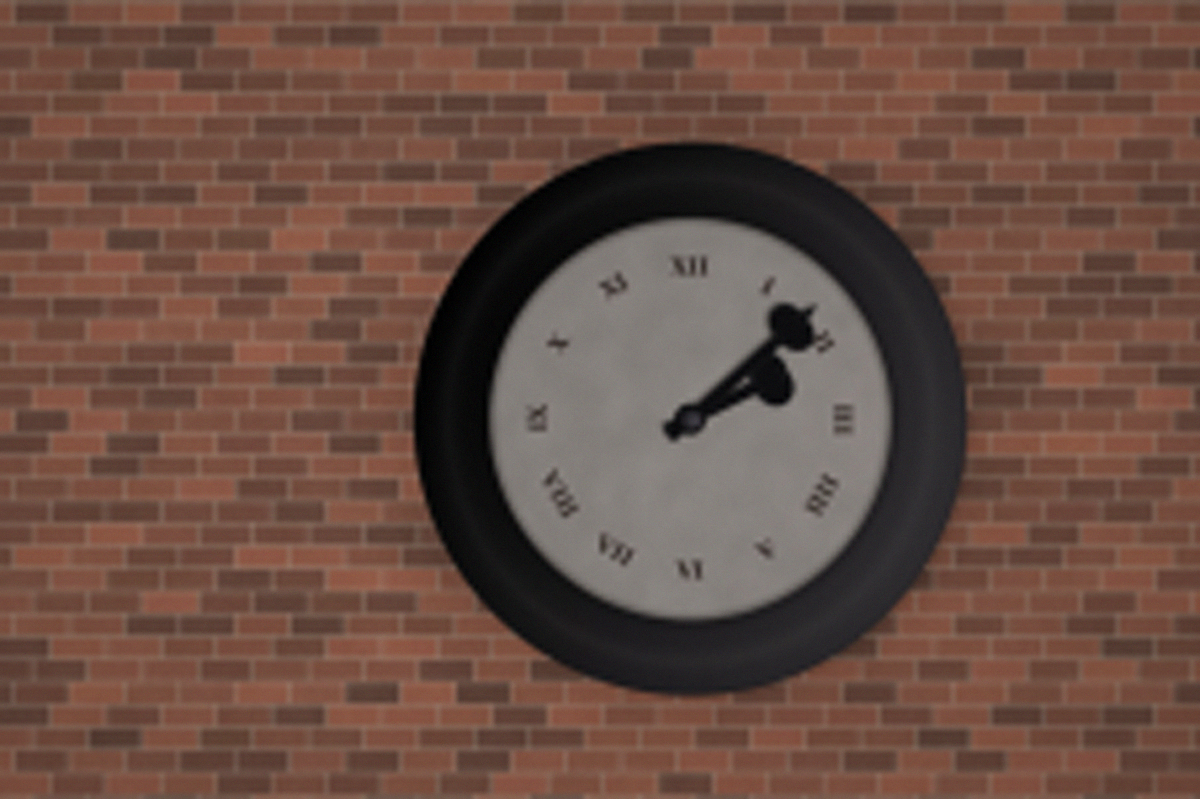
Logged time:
h=2 m=8
